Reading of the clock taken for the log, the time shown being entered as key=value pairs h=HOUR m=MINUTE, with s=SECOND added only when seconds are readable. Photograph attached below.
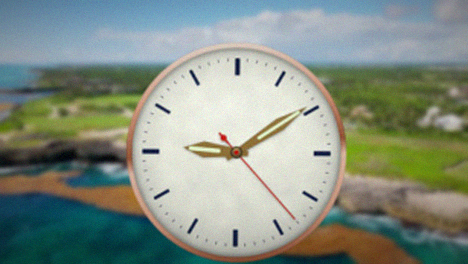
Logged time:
h=9 m=9 s=23
